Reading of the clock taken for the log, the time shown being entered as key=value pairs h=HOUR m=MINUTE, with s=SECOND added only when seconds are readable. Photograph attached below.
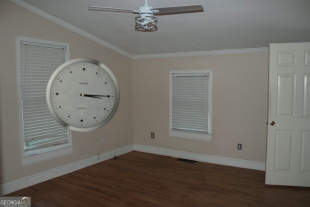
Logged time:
h=3 m=15
